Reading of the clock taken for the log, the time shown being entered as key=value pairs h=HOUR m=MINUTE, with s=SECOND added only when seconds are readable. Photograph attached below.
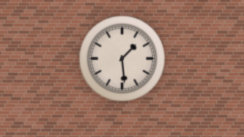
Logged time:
h=1 m=29
